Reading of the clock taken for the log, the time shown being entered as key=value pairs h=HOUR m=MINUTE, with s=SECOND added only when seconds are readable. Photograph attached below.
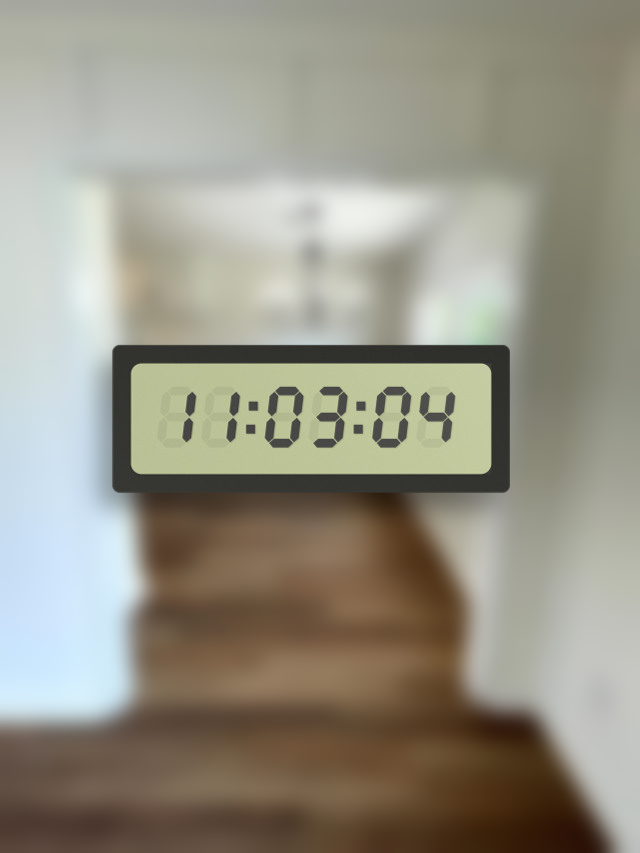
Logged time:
h=11 m=3 s=4
